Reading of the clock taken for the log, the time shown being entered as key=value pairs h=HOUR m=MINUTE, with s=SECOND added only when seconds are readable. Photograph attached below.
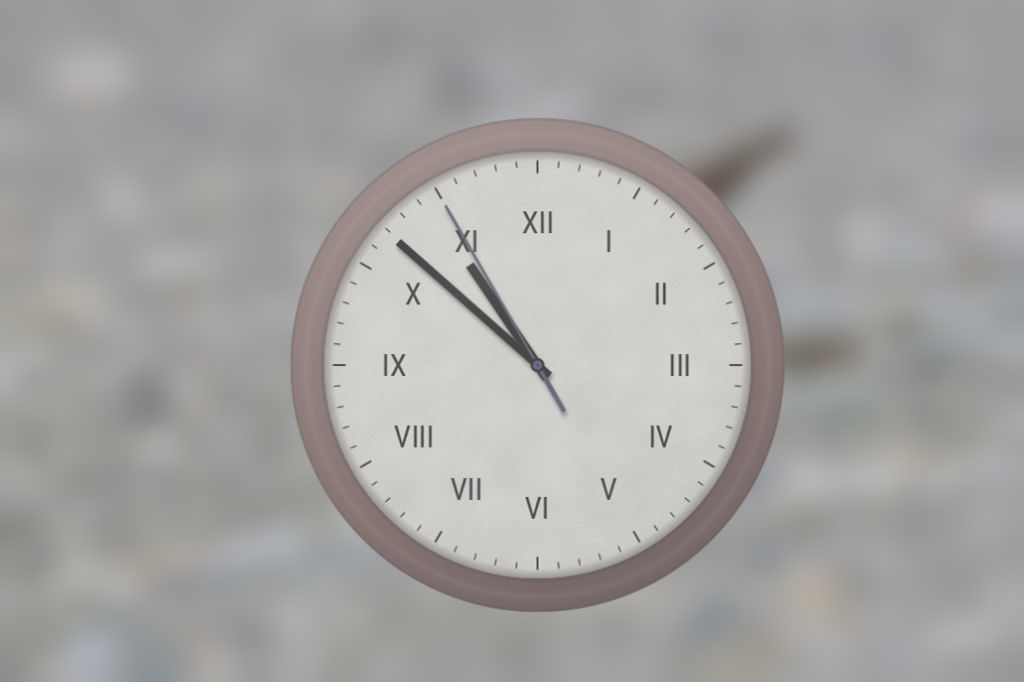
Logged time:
h=10 m=51 s=55
